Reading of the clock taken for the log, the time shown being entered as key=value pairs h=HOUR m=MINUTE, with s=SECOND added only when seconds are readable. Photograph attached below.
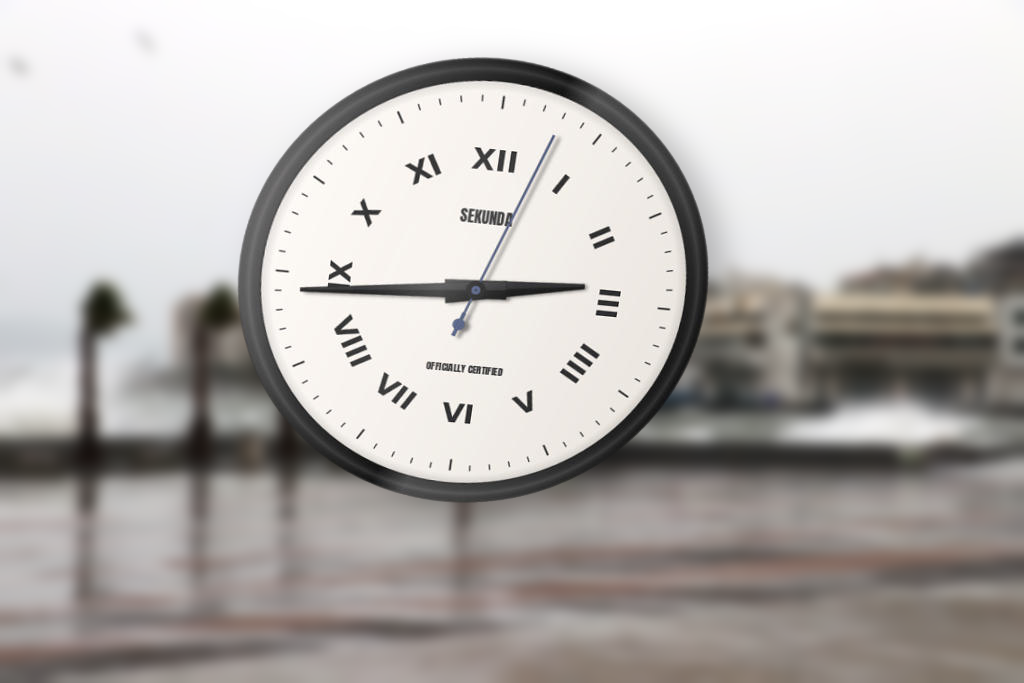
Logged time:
h=2 m=44 s=3
